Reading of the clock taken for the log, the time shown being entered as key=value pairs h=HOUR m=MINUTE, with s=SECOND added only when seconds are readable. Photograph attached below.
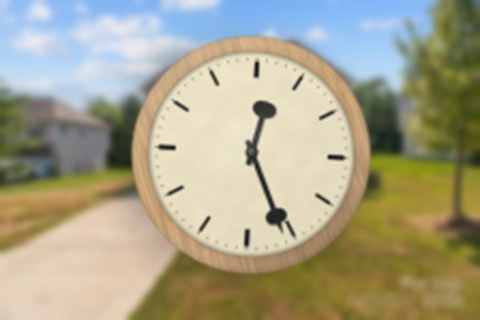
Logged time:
h=12 m=26
